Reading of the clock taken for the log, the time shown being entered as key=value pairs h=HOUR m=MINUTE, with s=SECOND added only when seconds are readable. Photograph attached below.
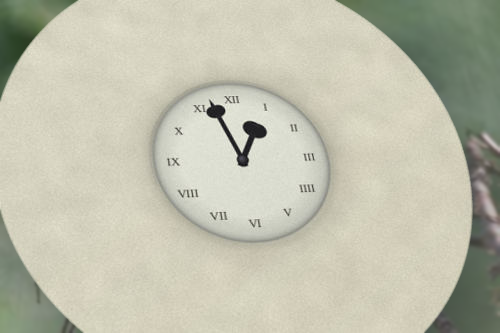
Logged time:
h=12 m=57
